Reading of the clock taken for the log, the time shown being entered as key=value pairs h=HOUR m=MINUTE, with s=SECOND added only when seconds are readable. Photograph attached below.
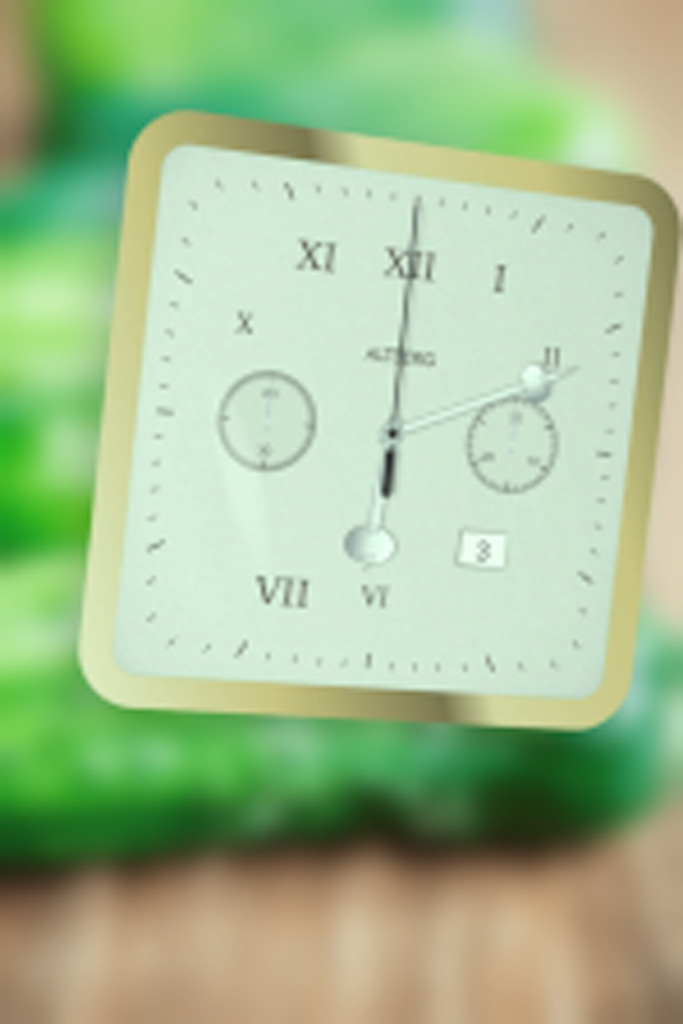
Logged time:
h=6 m=11
